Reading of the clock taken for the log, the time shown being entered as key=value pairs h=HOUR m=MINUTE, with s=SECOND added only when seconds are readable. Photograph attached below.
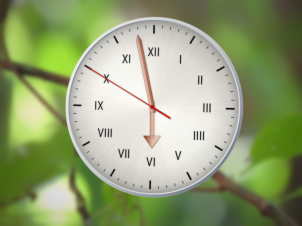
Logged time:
h=5 m=57 s=50
